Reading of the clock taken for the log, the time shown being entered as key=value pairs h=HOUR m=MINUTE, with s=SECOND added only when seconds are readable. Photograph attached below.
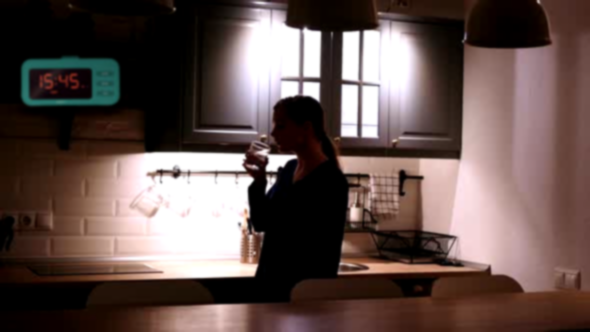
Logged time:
h=15 m=45
